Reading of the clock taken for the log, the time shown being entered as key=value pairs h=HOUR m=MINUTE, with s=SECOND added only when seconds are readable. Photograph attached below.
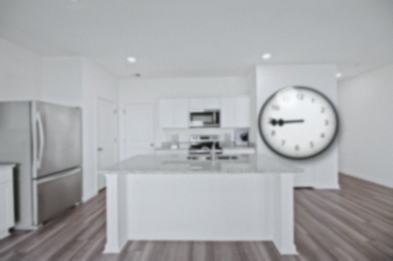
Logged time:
h=8 m=44
